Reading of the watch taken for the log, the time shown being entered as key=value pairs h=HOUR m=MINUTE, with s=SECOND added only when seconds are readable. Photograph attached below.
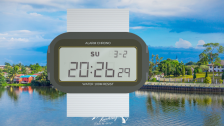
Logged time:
h=20 m=26 s=29
